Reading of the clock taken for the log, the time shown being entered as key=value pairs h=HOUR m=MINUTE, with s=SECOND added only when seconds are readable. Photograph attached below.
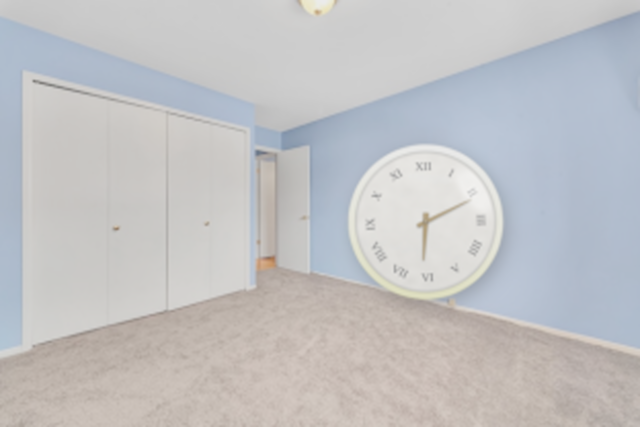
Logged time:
h=6 m=11
